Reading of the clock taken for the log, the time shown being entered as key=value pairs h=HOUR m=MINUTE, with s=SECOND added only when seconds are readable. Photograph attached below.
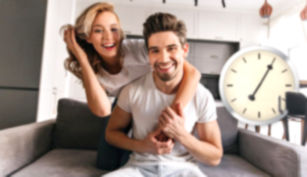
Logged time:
h=7 m=5
